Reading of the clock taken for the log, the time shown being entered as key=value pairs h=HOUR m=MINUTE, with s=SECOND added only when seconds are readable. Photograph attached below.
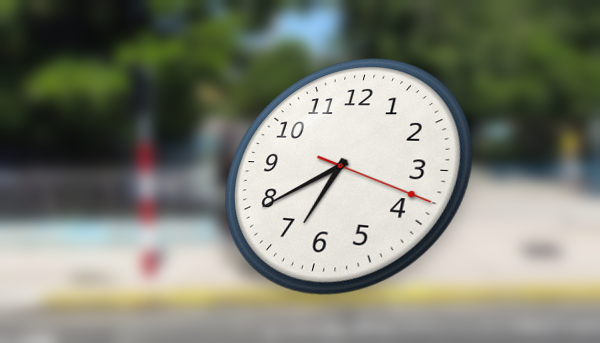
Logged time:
h=6 m=39 s=18
